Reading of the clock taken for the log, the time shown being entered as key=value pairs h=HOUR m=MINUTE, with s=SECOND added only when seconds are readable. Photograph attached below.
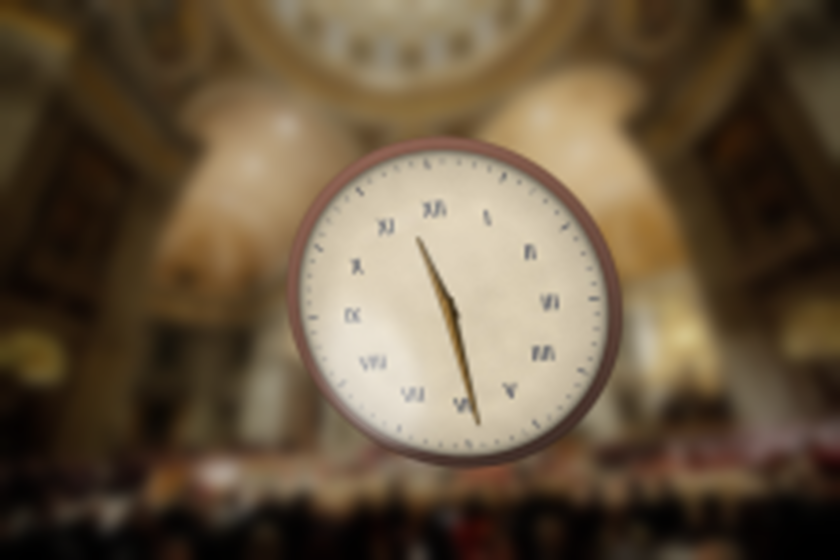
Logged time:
h=11 m=29
